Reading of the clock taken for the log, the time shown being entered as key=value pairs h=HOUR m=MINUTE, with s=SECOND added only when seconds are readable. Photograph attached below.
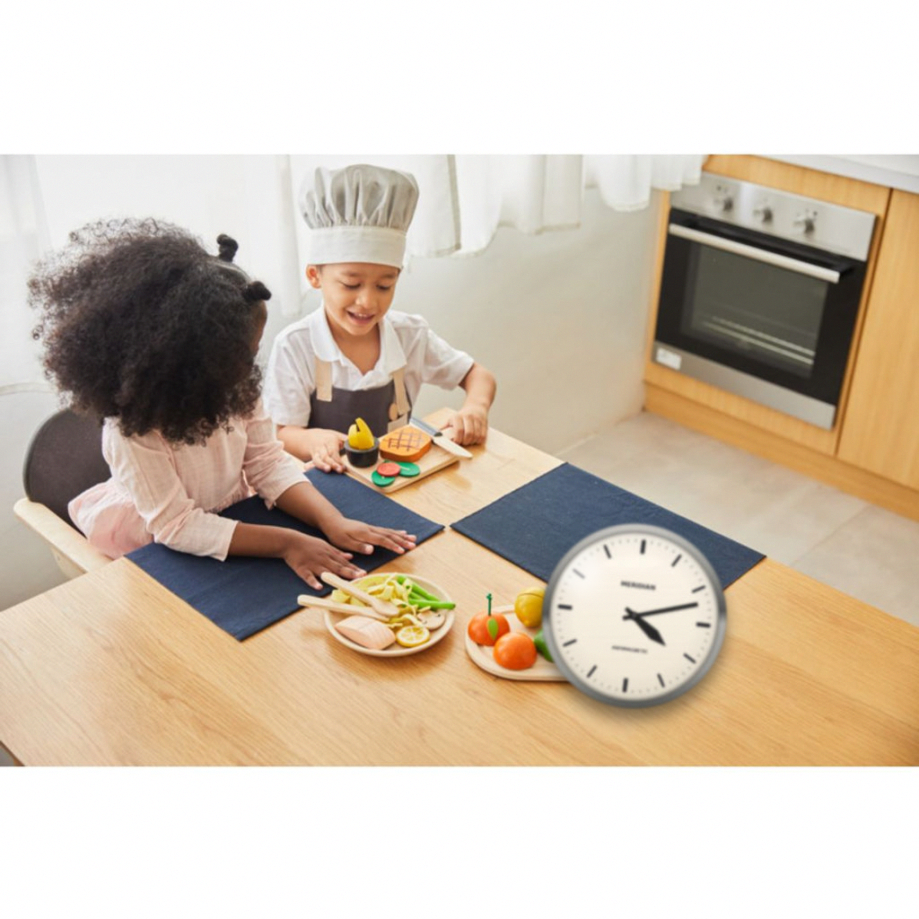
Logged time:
h=4 m=12
